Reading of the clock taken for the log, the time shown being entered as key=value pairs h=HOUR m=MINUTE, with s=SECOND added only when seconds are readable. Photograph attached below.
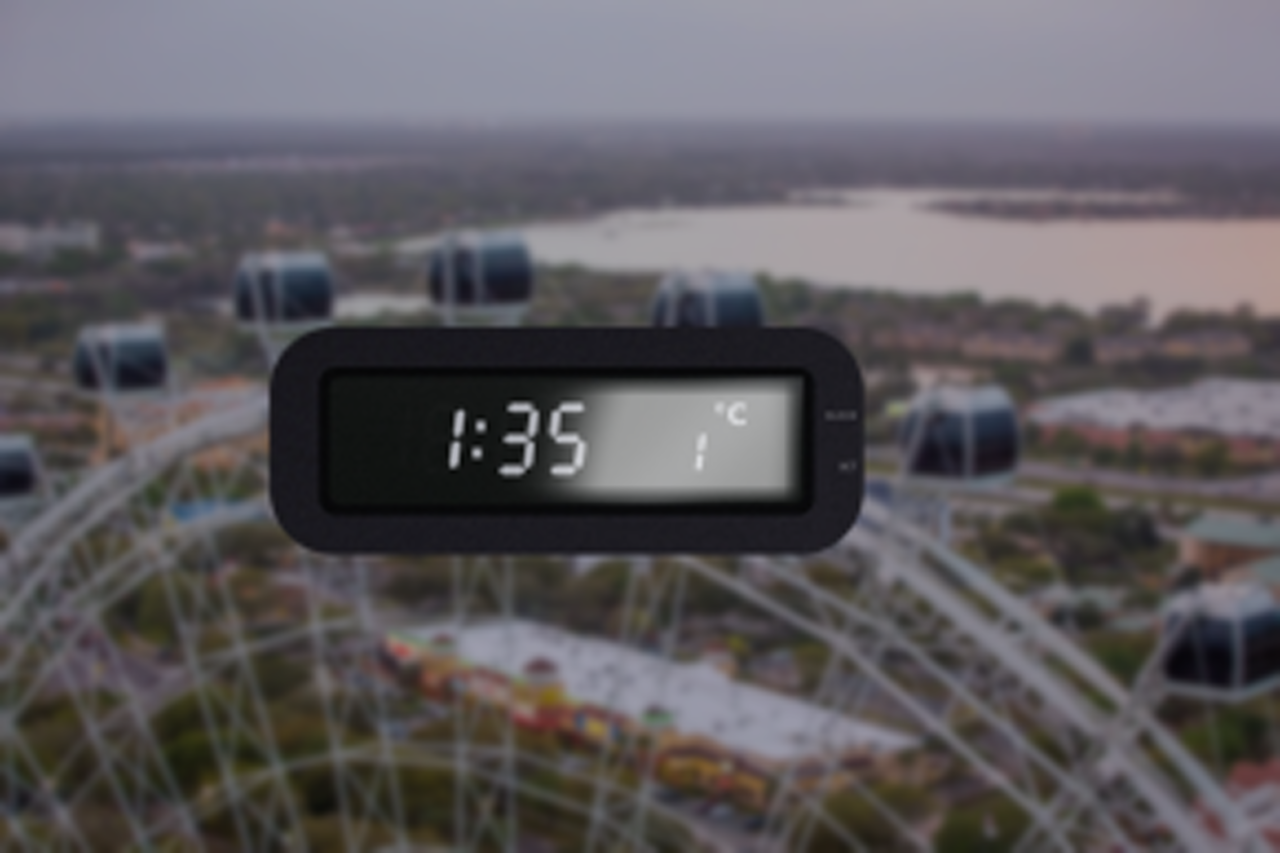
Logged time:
h=1 m=35
